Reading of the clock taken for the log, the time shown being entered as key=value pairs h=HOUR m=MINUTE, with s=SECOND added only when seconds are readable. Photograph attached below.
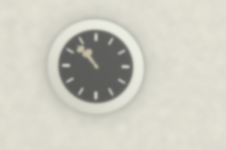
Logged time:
h=10 m=53
